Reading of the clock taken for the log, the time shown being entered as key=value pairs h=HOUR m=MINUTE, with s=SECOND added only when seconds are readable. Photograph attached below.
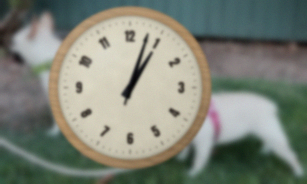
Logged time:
h=1 m=3 s=3
